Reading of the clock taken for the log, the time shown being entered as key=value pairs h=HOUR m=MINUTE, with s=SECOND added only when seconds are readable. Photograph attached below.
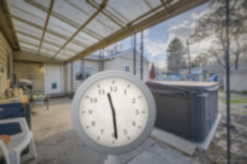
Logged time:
h=11 m=29
